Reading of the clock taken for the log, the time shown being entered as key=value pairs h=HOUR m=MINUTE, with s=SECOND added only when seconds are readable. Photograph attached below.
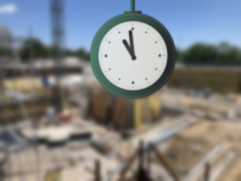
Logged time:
h=10 m=59
